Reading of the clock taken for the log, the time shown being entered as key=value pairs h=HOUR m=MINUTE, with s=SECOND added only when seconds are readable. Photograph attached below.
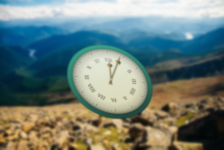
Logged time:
h=12 m=4
